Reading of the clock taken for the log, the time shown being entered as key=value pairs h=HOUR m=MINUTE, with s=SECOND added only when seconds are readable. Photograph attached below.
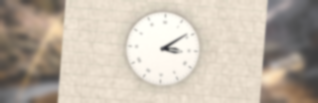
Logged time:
h=3 m=9
